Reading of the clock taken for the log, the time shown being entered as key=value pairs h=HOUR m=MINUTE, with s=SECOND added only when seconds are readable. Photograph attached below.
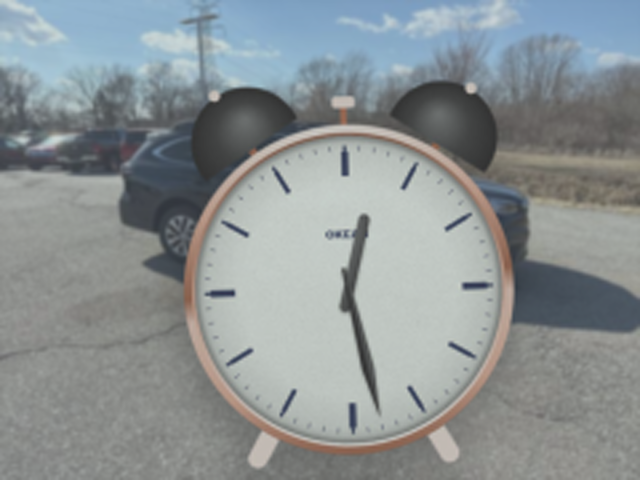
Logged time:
h=12 m=28
